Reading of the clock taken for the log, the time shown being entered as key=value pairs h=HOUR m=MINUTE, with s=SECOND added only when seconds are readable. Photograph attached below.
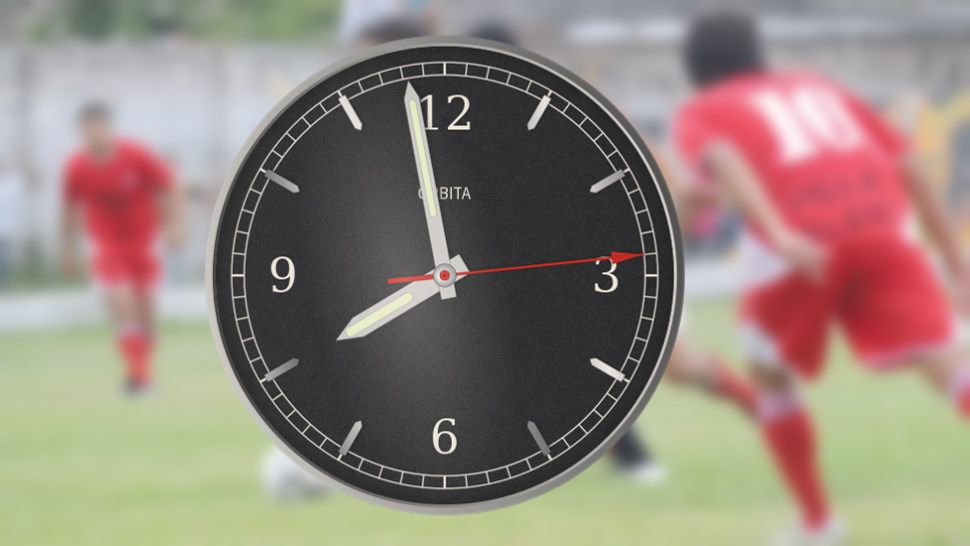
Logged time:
h=7 m=58 s=14
